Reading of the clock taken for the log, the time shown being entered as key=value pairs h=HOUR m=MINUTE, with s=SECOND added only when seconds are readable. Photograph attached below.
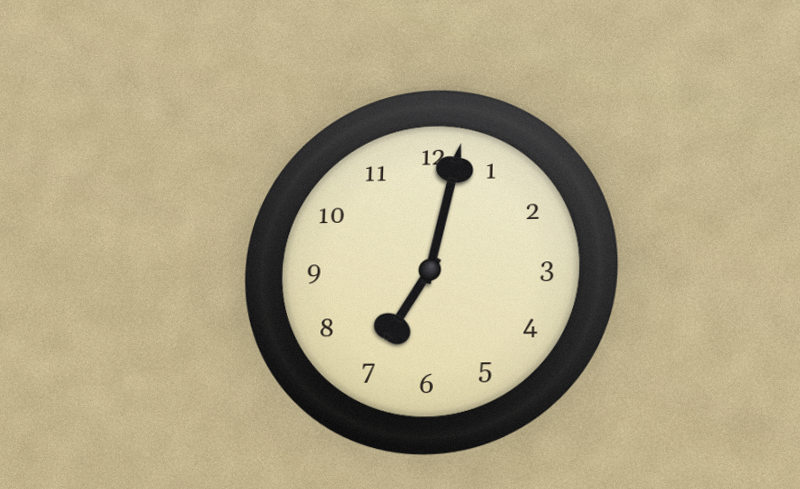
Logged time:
h=7 m=2
